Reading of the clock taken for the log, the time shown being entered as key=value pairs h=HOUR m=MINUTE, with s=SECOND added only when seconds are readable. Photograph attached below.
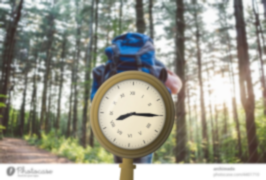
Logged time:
h=8 m=15
